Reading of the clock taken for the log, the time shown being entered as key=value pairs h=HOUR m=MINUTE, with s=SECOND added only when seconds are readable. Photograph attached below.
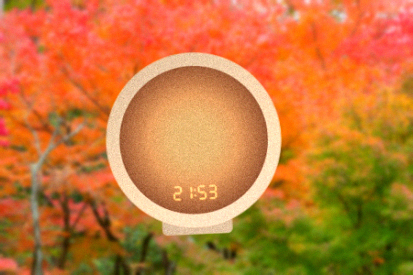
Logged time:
h=21 m=53
